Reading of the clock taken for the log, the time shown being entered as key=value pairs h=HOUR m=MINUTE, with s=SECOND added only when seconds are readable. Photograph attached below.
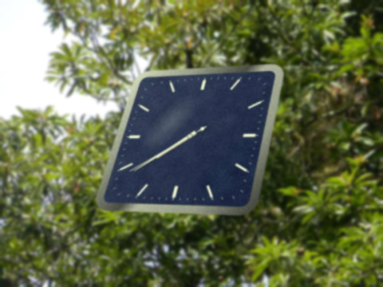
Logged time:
h=7 m=38 s=39
